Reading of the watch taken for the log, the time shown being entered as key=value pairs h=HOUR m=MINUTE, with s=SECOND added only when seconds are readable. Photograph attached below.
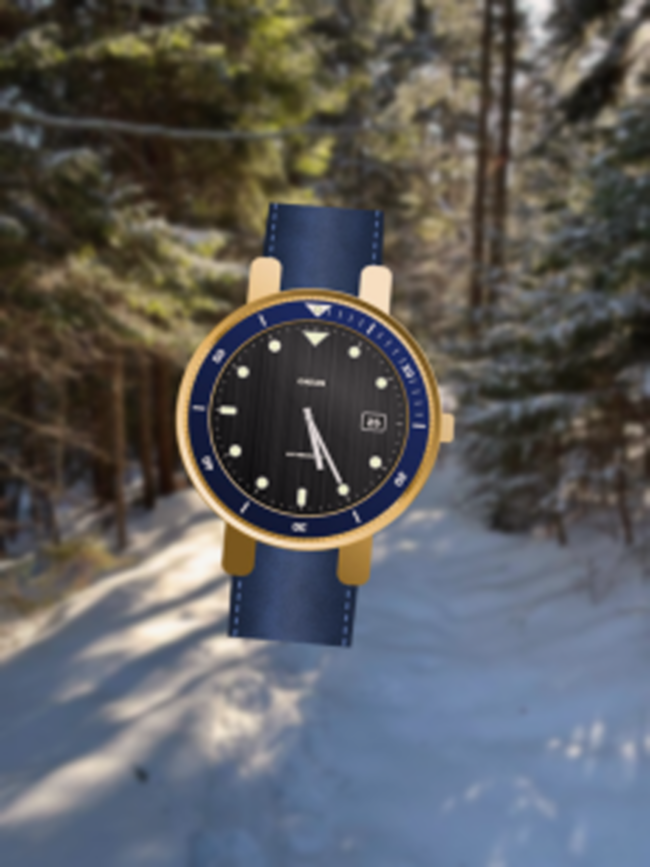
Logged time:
h=5 m=25
